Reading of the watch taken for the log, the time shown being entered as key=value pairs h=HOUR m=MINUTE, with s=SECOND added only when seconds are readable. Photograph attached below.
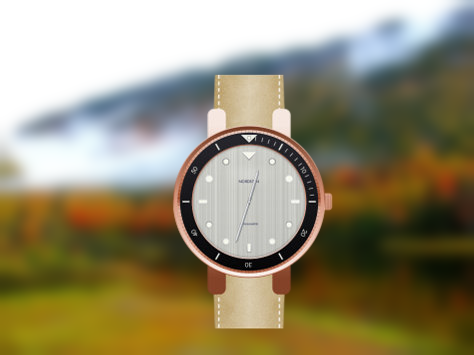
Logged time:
h=12 m=33
